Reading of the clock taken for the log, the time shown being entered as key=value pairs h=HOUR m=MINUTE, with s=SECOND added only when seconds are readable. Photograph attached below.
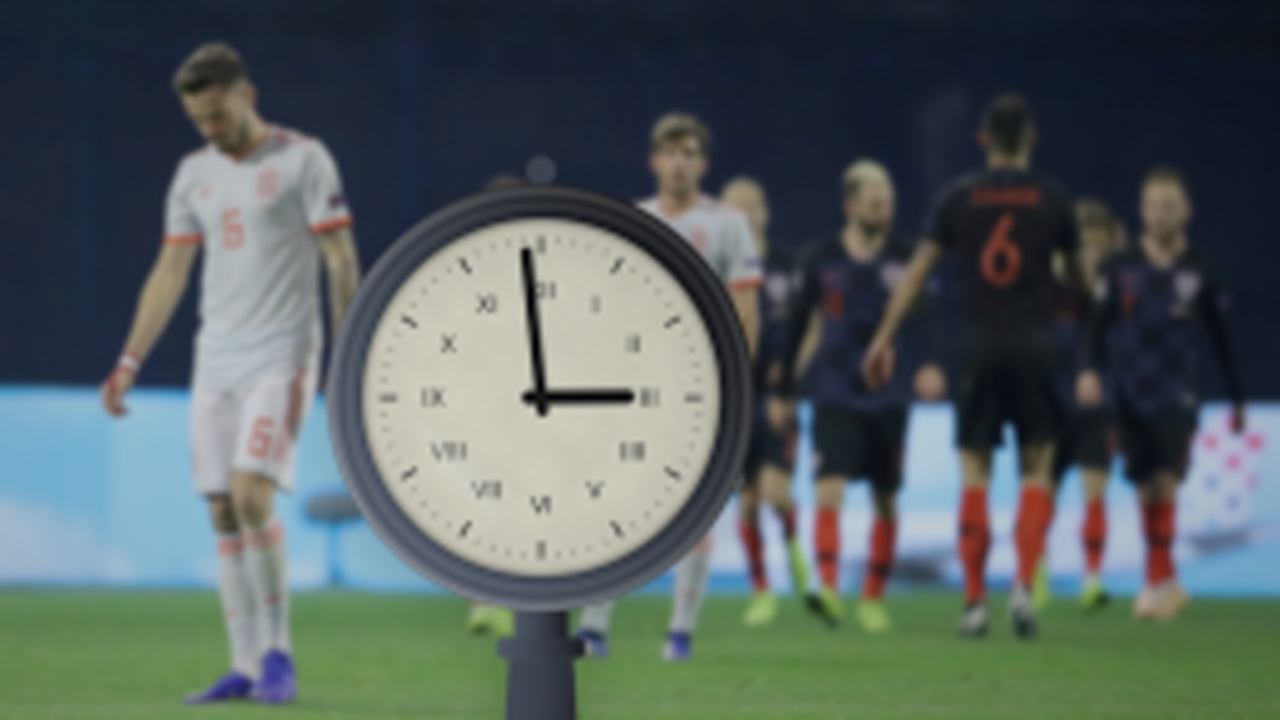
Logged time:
h=2 m=59
